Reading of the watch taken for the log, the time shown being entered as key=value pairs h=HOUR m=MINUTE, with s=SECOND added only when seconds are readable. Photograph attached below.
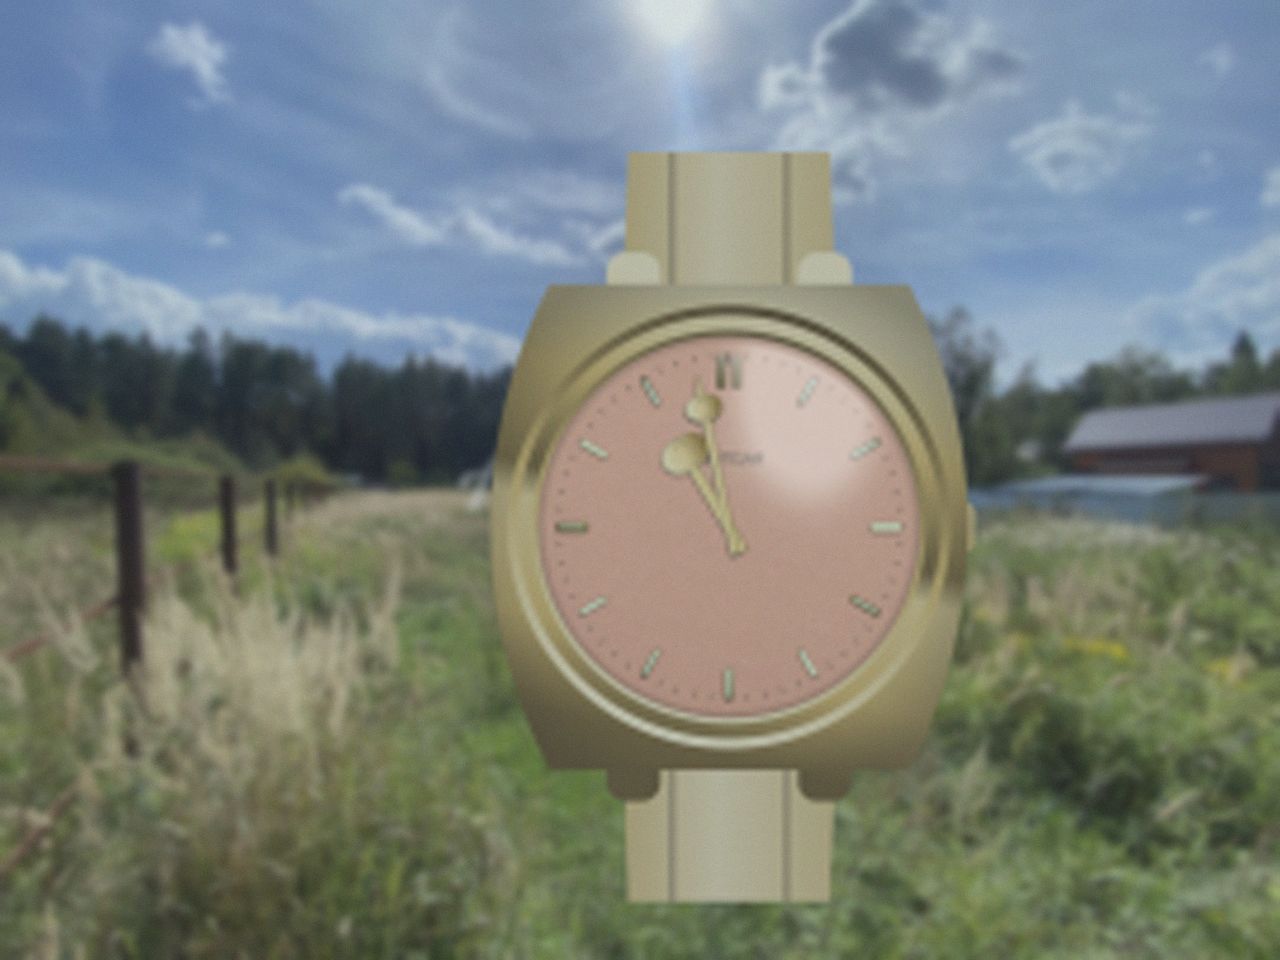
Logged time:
h=10 m=58
